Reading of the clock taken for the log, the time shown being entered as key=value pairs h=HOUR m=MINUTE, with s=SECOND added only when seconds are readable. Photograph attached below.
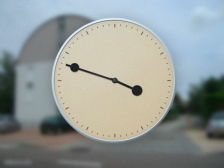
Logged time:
h=3 m=48
